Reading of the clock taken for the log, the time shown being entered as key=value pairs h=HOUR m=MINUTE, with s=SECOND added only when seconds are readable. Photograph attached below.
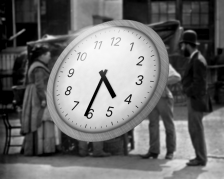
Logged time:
h=4 m=31
